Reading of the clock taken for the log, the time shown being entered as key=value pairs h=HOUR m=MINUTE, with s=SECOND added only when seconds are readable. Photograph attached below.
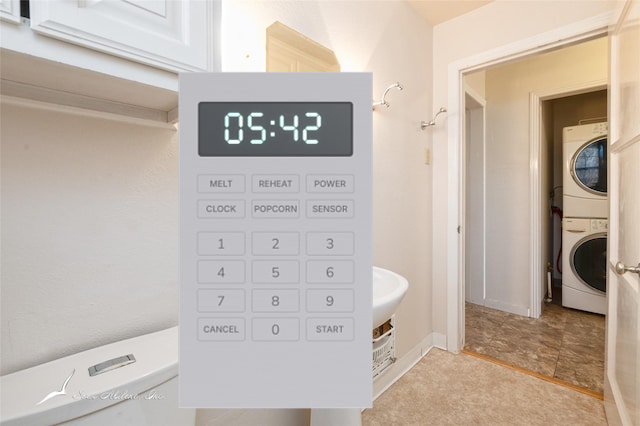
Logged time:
h=5 m=42
